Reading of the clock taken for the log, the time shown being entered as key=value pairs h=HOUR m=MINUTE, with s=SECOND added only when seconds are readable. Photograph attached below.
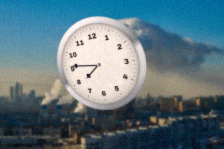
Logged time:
h=7 m=46
